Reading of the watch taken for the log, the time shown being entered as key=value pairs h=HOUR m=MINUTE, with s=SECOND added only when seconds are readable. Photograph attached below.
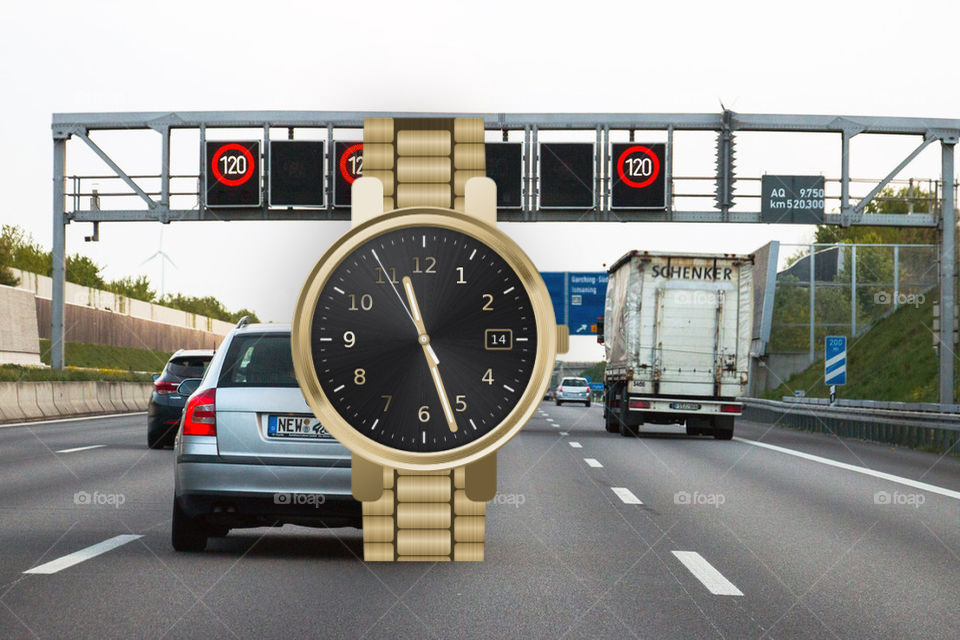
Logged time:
h=11 m=26 s=55
